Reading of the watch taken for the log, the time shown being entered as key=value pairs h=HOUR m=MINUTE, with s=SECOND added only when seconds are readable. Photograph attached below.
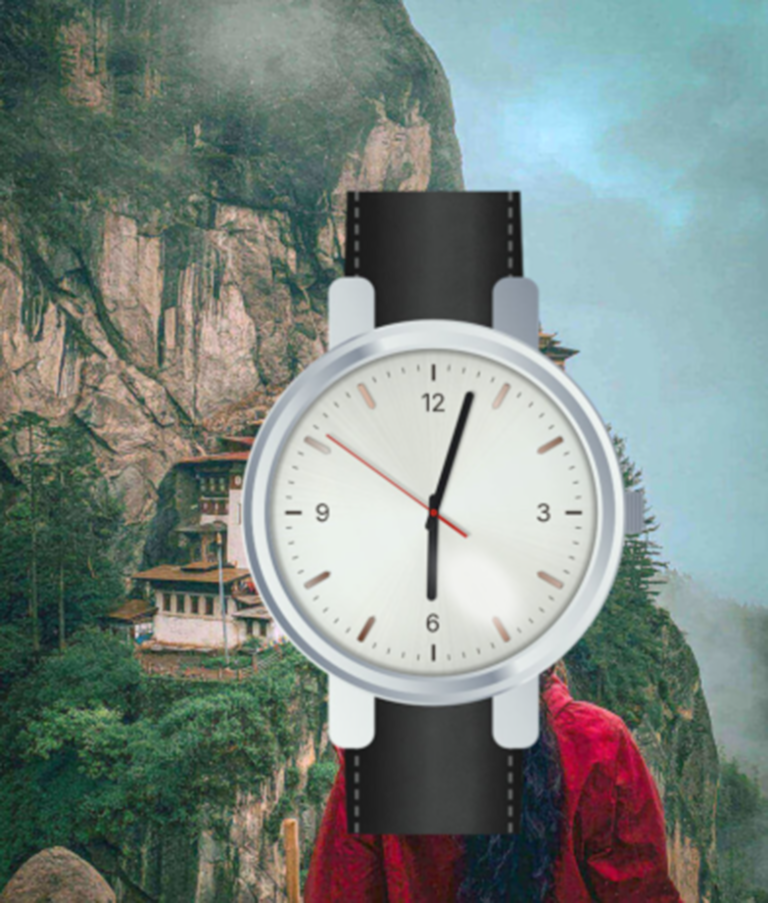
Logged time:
h=6 m=2 s=51
